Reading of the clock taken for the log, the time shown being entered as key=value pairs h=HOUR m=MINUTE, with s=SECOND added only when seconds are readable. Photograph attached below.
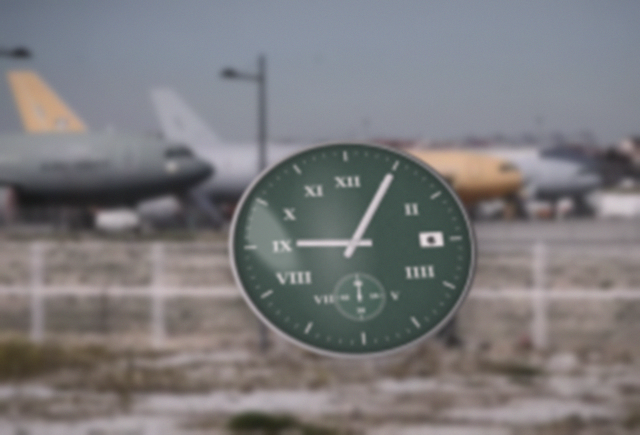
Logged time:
h=9 m=5
